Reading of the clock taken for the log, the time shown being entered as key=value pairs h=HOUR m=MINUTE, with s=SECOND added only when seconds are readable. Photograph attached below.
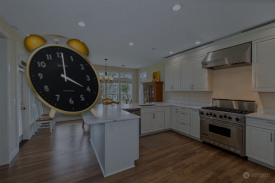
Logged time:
h=4 m=1
